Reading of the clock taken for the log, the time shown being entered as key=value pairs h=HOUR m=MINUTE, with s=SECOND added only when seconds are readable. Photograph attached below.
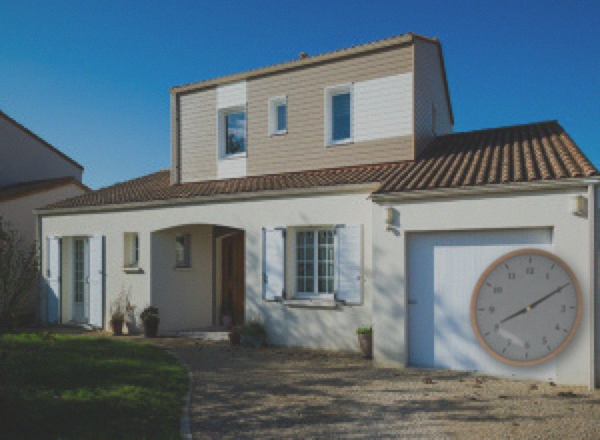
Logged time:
h=8 m=10
